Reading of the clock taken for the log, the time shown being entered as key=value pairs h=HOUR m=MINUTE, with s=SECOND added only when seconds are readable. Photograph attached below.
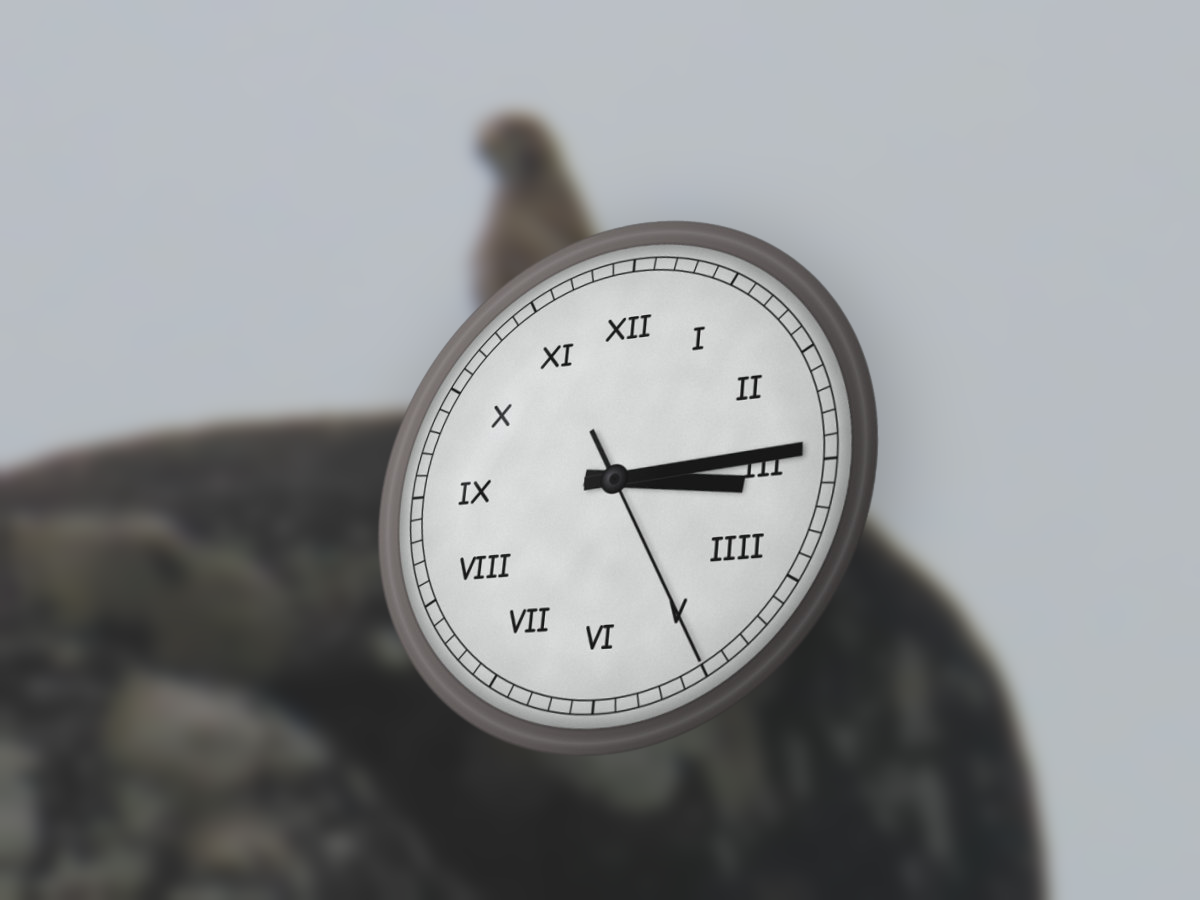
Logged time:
h=3 m=14 s=25
